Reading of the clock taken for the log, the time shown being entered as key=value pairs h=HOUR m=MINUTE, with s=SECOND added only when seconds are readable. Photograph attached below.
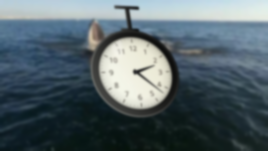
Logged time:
h=2 m=22
